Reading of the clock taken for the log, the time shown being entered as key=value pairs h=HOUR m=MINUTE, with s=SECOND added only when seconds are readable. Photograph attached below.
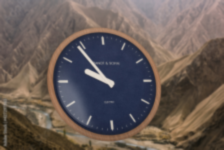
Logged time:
h=9 m=54
